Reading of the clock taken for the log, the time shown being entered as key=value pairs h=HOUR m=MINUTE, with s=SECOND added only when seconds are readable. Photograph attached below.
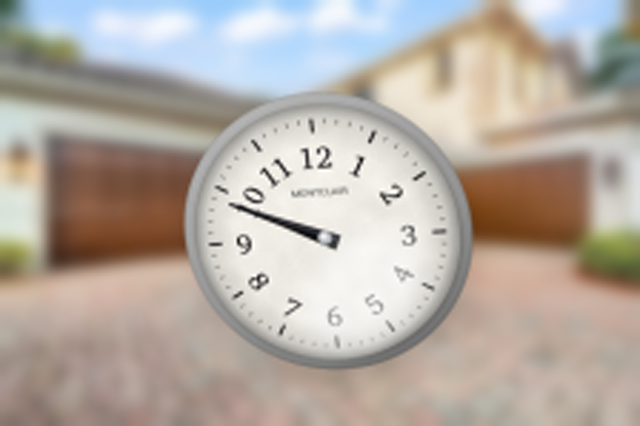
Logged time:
h=9 m=49
